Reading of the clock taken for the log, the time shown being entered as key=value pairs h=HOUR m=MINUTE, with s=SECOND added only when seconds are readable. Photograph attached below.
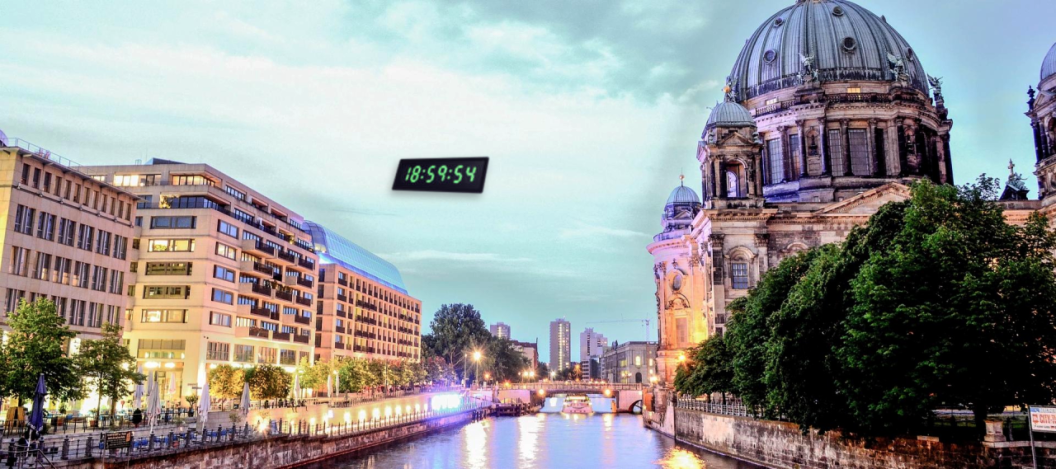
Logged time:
h=18 m=59 s=54
